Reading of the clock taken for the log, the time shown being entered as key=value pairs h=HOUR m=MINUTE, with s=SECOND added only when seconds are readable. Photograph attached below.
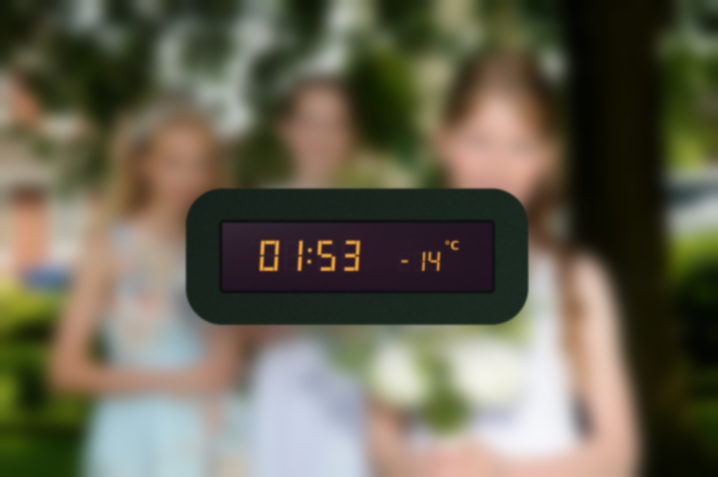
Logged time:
h=1 m=53
